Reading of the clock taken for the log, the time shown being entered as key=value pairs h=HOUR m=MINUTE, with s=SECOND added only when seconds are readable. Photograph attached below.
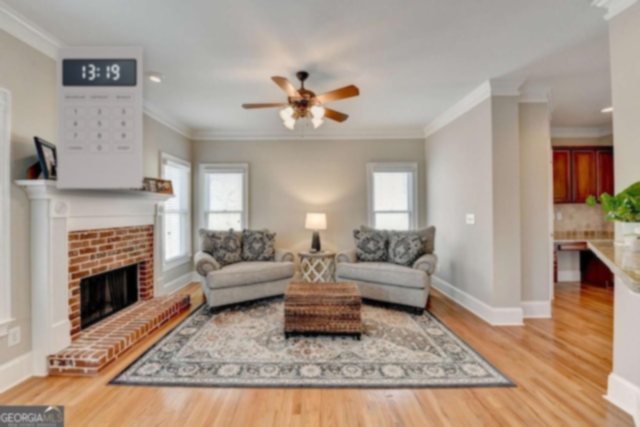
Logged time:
h=13 m=19
